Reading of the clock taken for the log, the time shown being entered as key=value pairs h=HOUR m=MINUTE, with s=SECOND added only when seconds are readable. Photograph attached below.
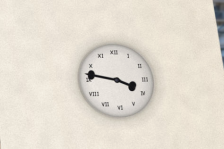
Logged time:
h=3 m=47
